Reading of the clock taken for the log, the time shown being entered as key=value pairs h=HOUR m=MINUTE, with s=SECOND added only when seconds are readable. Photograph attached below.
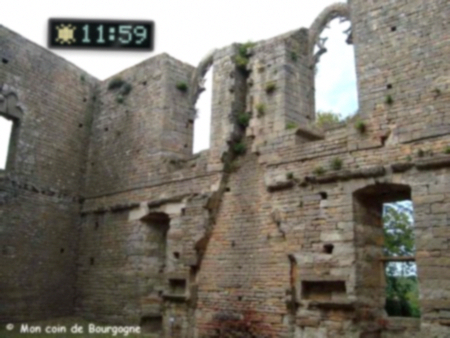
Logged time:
h=11 m=59
